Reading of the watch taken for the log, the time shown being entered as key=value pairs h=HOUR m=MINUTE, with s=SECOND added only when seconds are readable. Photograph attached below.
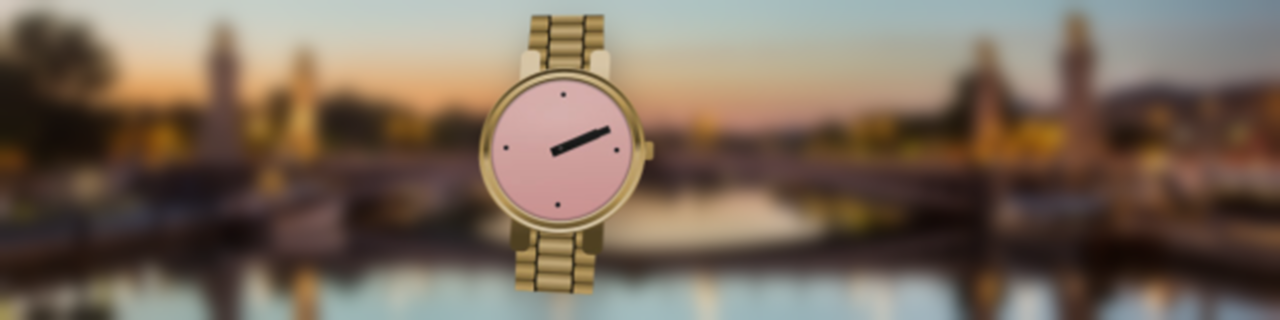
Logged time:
h=2 m=11
